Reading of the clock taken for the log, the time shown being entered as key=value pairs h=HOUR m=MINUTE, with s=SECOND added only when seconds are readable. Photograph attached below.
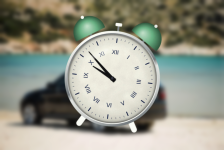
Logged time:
h=9 m=52
